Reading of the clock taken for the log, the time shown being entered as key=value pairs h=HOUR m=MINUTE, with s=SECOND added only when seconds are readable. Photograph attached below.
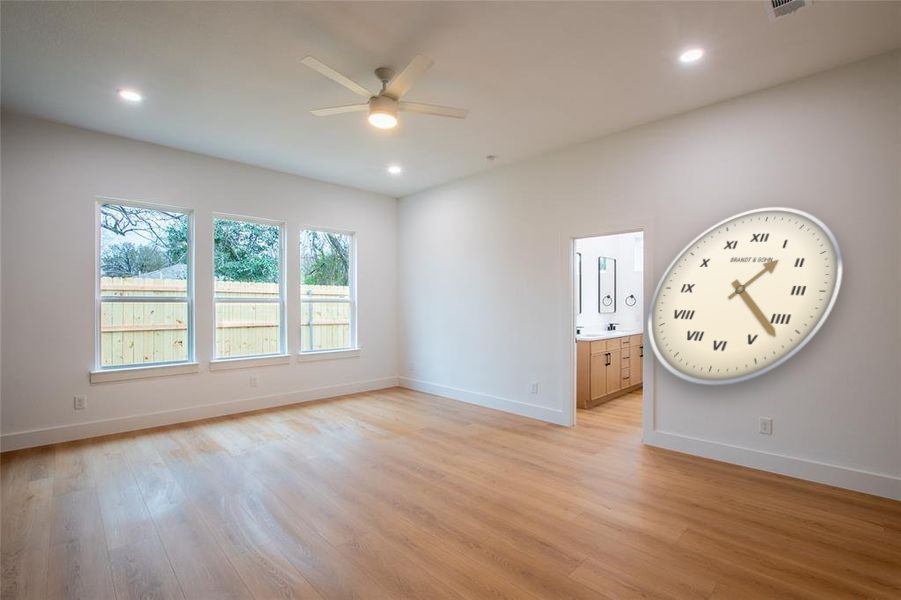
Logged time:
h=1 m=22
